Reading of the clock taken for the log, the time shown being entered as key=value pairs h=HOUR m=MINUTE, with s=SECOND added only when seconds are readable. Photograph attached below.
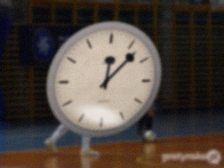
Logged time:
h=12 m=7
